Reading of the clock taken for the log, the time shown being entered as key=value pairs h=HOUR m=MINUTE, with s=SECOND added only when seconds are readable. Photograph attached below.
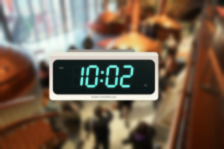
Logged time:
h=10 m=2
